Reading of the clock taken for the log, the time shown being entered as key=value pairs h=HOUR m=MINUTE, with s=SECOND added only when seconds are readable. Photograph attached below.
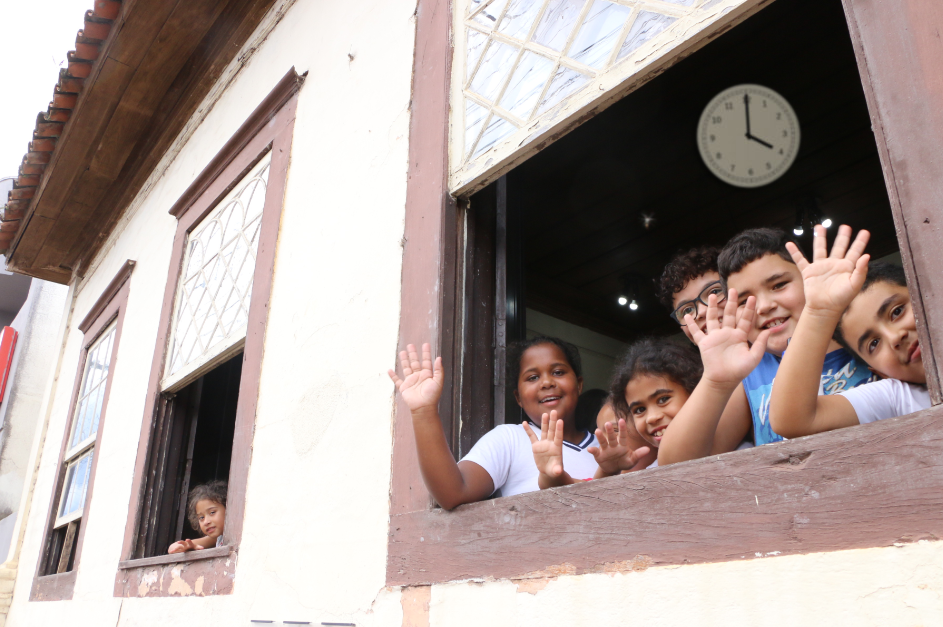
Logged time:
h=4 m=0
